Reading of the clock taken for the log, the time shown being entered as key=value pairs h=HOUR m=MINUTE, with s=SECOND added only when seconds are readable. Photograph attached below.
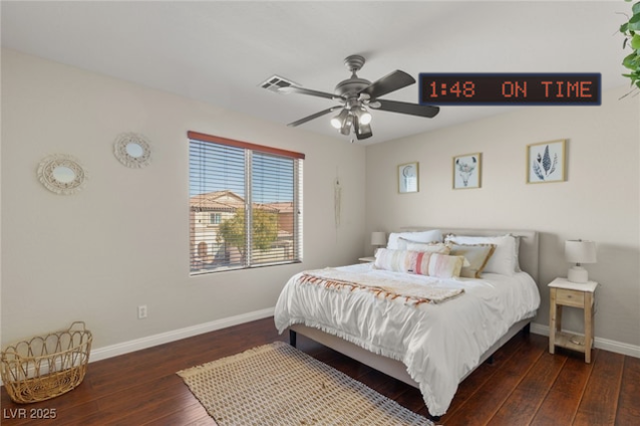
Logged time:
h=1 m=48
